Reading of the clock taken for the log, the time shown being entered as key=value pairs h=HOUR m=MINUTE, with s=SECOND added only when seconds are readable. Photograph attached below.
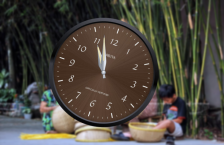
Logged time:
h=10 m=57
